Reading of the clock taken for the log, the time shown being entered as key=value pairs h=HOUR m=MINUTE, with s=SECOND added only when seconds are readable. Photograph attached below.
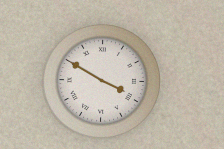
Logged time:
h=3 m=50
